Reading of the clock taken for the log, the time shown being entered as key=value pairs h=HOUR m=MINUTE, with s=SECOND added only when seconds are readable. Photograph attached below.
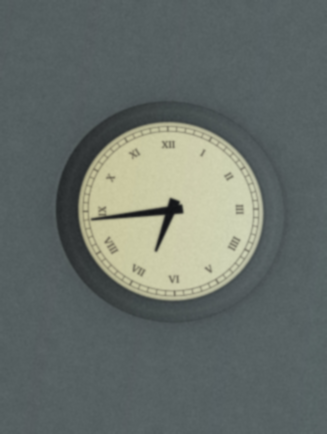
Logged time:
h=6 m=44
